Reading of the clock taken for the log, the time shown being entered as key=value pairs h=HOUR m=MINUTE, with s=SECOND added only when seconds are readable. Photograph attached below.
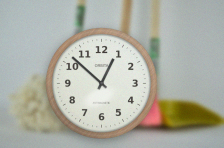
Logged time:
h=12 m=52
